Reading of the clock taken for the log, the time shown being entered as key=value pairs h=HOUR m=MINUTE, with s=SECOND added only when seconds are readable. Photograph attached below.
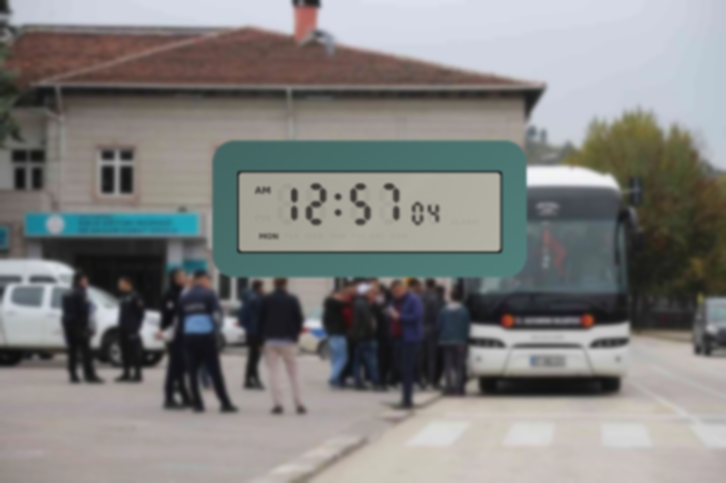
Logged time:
h=12 m=57 s=4
